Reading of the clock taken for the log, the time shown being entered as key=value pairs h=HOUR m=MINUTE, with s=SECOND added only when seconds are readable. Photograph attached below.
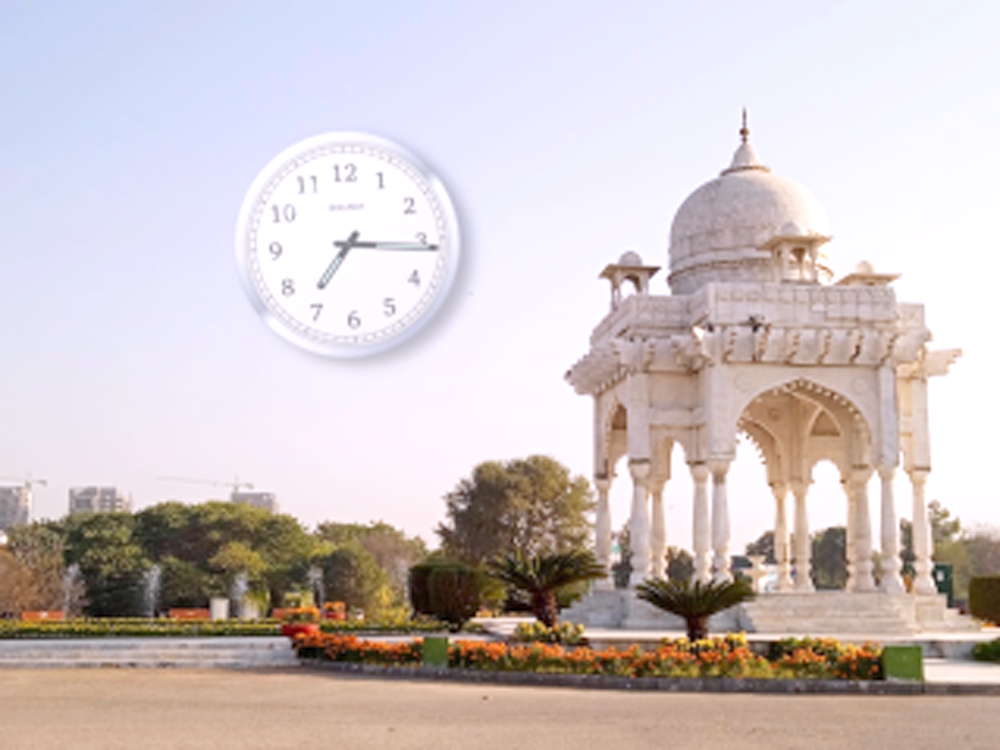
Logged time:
h=7 m=16
